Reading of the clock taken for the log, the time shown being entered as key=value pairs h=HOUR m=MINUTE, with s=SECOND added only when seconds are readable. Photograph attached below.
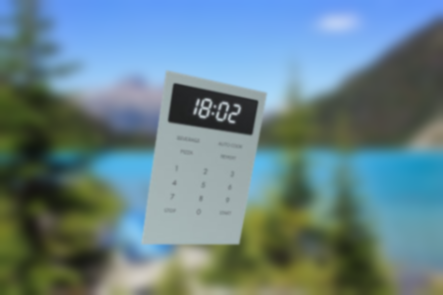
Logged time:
h=18 m=2
